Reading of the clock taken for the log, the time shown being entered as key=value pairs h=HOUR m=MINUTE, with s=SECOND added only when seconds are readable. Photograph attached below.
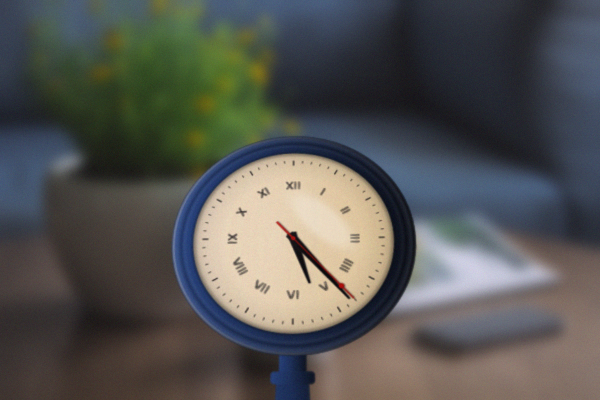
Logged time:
h=5 m=23 s=23
